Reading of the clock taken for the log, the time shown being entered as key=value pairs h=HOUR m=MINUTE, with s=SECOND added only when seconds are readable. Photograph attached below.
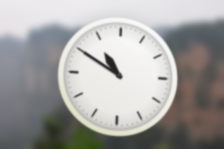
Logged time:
h=10 m=50
